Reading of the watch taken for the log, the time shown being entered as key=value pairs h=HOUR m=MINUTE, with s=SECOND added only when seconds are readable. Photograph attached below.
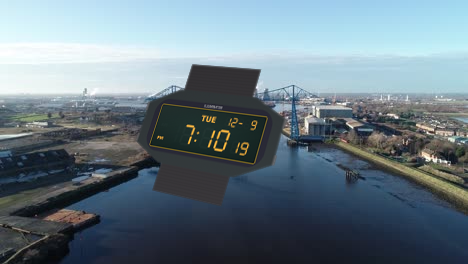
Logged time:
h=7 m=10 s=19
